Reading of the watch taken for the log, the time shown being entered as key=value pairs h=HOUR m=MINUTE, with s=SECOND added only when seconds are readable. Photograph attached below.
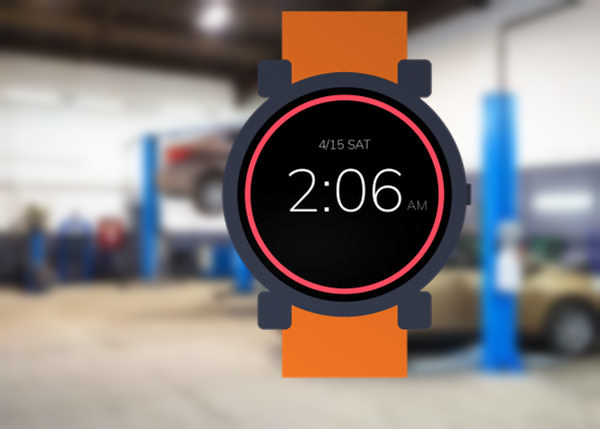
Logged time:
h=2 m=6
